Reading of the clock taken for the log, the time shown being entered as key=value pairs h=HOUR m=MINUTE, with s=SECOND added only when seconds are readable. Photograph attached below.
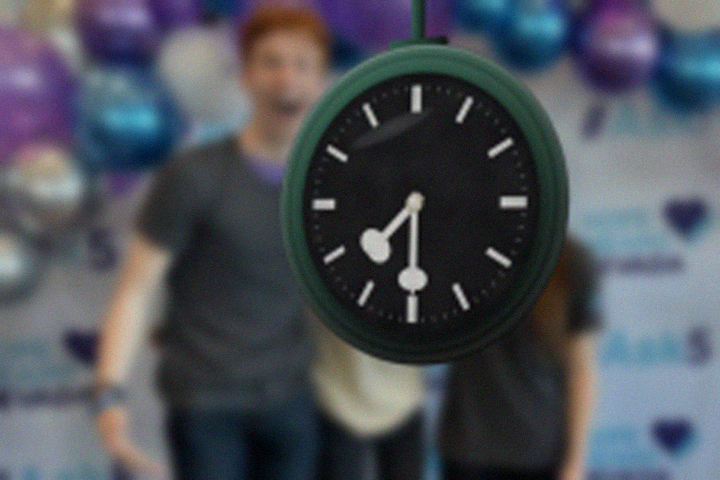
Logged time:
h=7 m=30
